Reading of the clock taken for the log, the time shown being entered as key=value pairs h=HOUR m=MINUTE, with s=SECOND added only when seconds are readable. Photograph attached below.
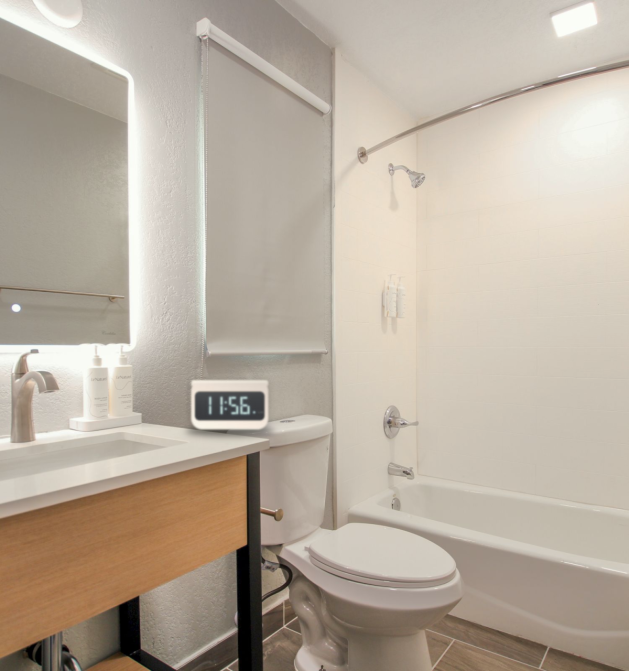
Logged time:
h=11 m=56
